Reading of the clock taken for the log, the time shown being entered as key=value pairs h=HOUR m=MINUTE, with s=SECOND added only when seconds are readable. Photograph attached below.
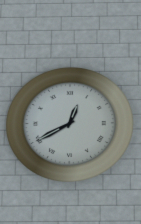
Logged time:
h=12 m=40
